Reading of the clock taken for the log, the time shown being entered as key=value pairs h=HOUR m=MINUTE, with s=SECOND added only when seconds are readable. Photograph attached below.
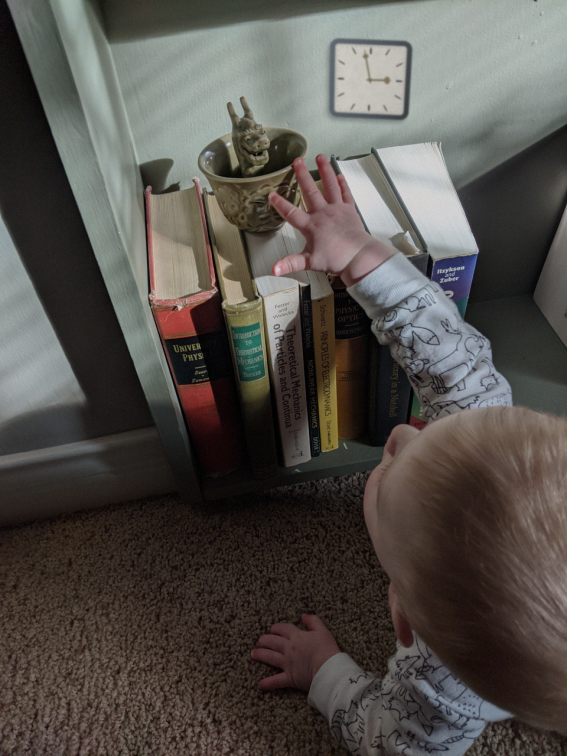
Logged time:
h=2 m=58
